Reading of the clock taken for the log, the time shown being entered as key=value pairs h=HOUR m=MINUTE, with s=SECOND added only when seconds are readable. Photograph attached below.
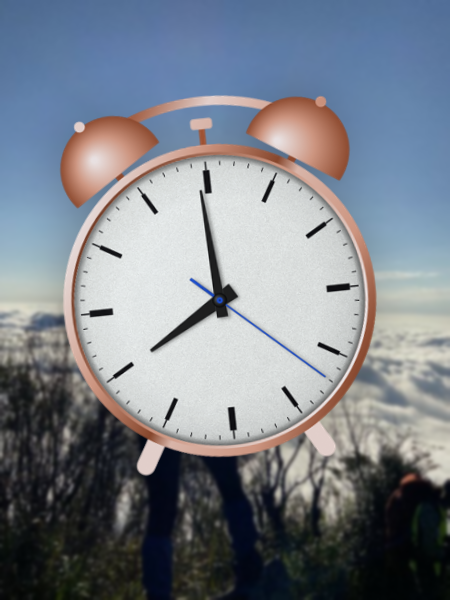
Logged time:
h=7 m=59 s=22
